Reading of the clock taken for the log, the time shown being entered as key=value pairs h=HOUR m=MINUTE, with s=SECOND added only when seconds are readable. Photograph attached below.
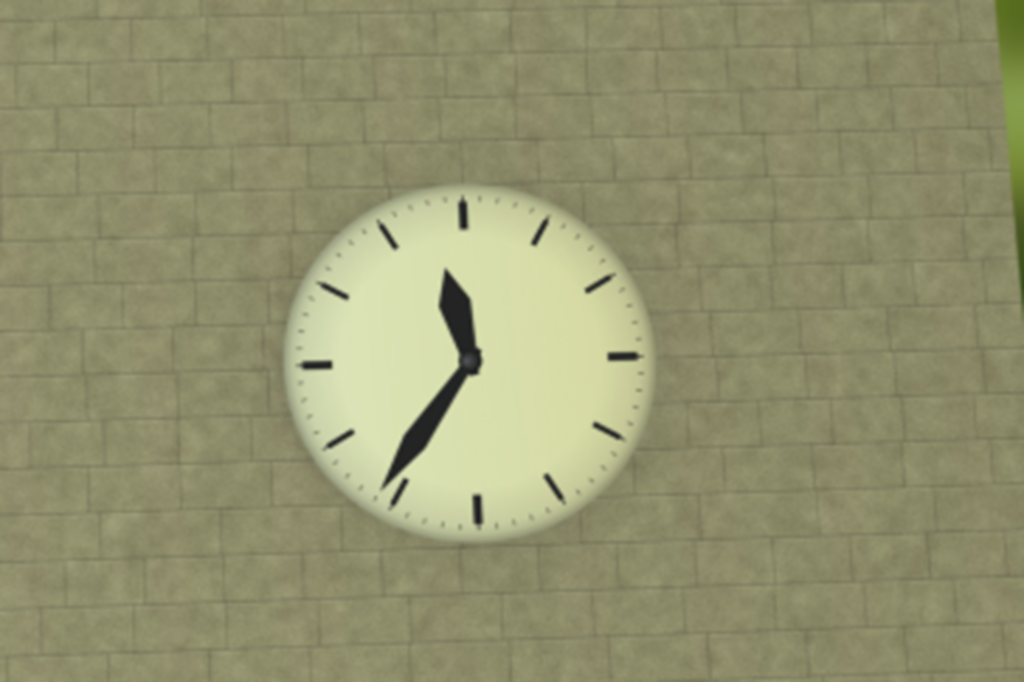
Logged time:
h=11 m=36
